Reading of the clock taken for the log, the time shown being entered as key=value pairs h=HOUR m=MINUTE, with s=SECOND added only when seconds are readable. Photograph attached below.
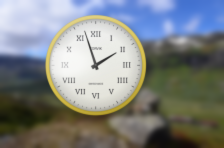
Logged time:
h=1 m=57
